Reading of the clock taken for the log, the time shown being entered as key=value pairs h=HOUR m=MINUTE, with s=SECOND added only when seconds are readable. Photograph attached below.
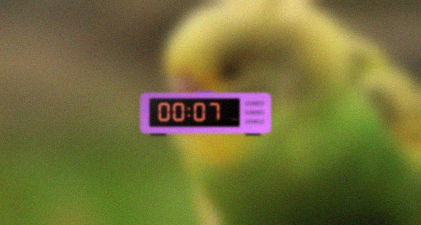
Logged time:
h=0 m=7
